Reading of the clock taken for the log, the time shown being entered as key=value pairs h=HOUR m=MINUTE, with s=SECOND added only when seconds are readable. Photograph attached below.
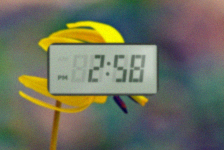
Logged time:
h=2 m=58
